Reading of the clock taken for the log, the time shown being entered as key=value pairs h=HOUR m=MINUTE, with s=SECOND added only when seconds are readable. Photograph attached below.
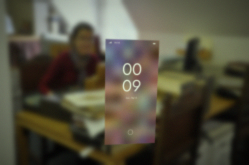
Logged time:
h=0 m=9
